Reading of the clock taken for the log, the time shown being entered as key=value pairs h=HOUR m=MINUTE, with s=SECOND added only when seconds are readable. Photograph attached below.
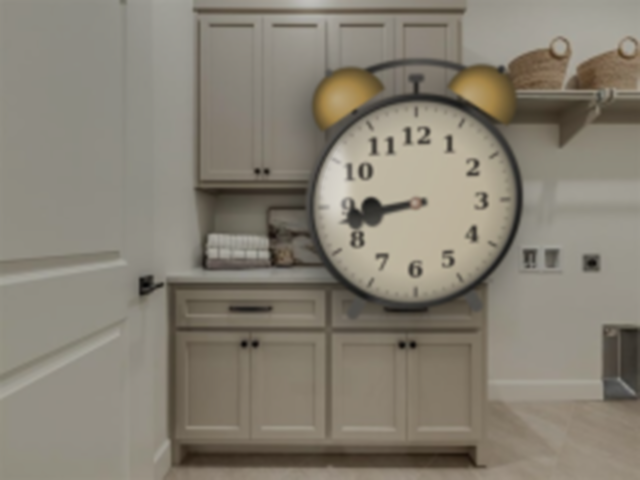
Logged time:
h=8 m=43
